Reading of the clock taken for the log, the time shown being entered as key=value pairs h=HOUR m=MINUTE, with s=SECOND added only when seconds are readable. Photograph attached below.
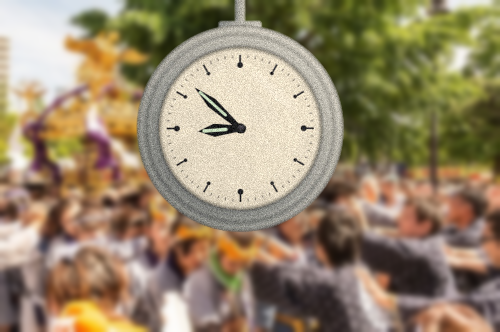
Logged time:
h=8 m=52
